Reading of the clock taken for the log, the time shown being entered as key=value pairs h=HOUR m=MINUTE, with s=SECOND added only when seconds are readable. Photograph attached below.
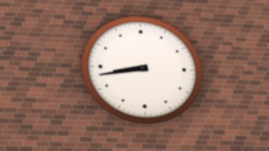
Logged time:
h=8 m=43
